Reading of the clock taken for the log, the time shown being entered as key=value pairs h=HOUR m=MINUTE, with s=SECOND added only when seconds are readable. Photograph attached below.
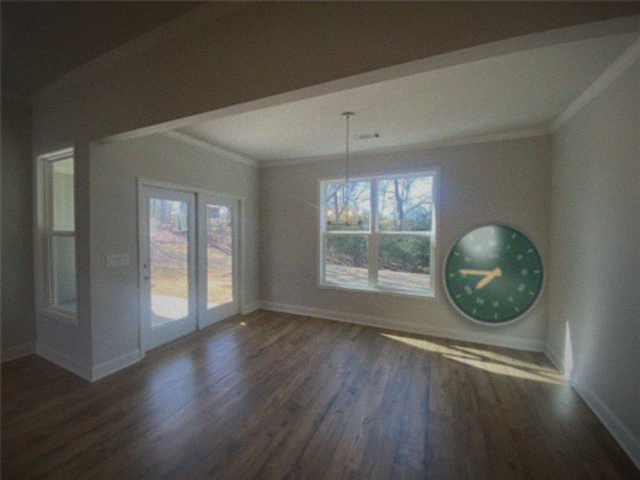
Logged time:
h=7 m=46
